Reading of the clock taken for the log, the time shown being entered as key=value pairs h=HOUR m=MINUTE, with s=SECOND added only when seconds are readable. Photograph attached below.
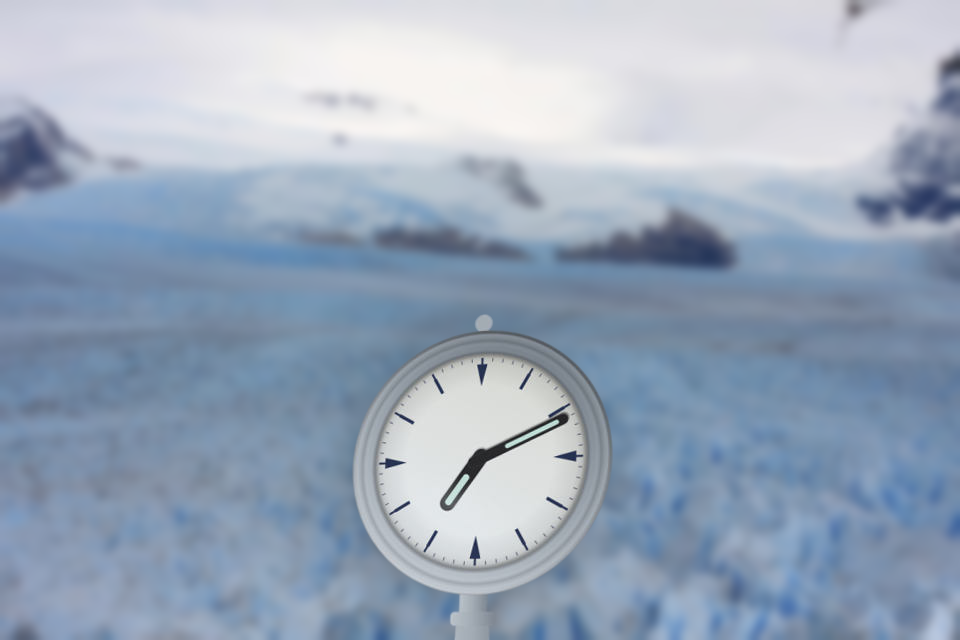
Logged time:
h=7 m=11
